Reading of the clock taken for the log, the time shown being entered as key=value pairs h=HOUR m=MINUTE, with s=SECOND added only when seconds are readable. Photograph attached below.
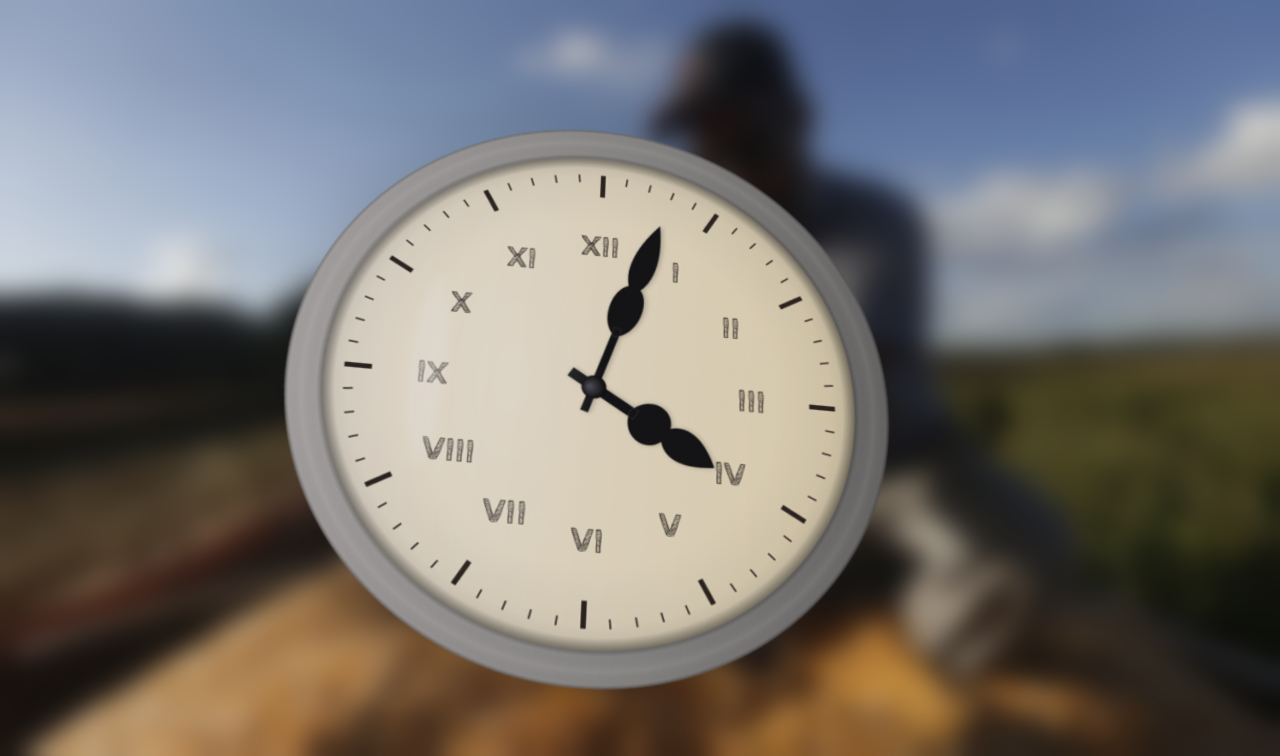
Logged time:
h=4 m=3
